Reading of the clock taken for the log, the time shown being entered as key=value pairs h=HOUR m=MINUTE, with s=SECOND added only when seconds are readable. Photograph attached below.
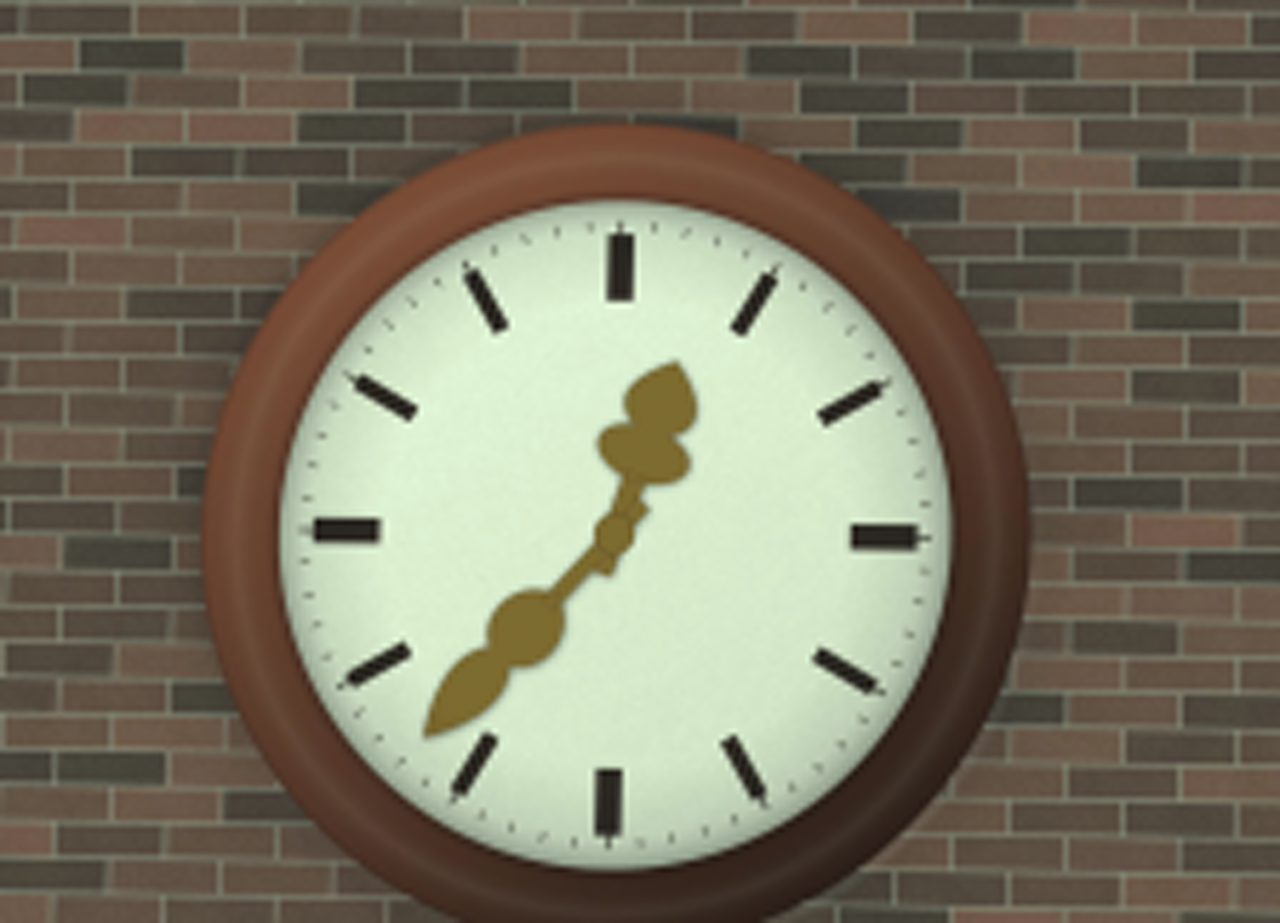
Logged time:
h=12 m=37
